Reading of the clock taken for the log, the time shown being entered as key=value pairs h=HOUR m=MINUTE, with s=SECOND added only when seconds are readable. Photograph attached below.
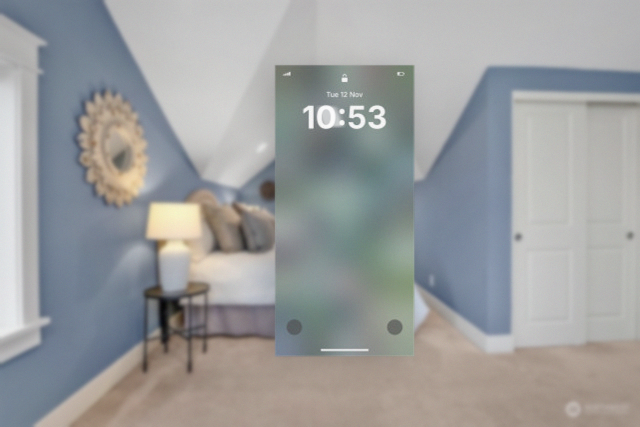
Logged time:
h=10 m=53
